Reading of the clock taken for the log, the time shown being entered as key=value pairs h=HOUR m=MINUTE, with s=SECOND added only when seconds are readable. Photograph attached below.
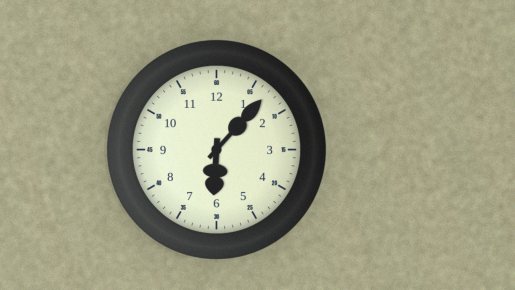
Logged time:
h=6 m=7
